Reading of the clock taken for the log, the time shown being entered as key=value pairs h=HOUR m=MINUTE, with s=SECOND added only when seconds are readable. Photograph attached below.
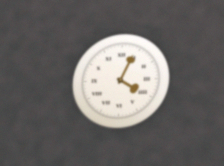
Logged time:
h=4 m=4
